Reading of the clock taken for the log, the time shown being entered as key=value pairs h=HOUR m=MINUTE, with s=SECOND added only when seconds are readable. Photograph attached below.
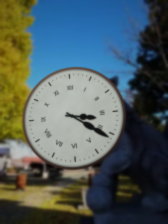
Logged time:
h=3 m=21
